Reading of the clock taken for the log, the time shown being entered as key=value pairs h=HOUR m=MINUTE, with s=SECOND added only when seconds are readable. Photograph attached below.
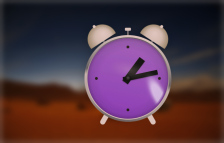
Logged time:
h=1 m=13
